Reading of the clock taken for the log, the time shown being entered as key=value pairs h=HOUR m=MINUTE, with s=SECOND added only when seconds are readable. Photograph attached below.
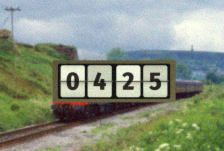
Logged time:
h=4 m=25
